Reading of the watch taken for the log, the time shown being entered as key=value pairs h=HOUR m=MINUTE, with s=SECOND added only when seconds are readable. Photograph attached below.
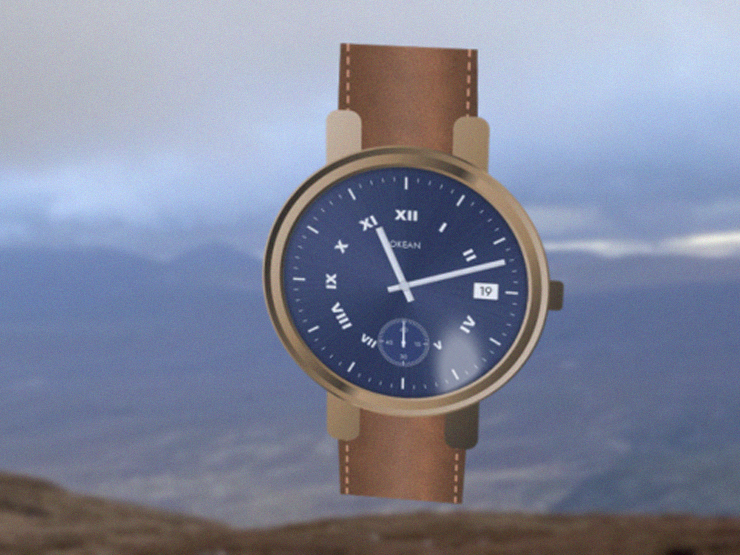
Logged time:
h=11 m=12
